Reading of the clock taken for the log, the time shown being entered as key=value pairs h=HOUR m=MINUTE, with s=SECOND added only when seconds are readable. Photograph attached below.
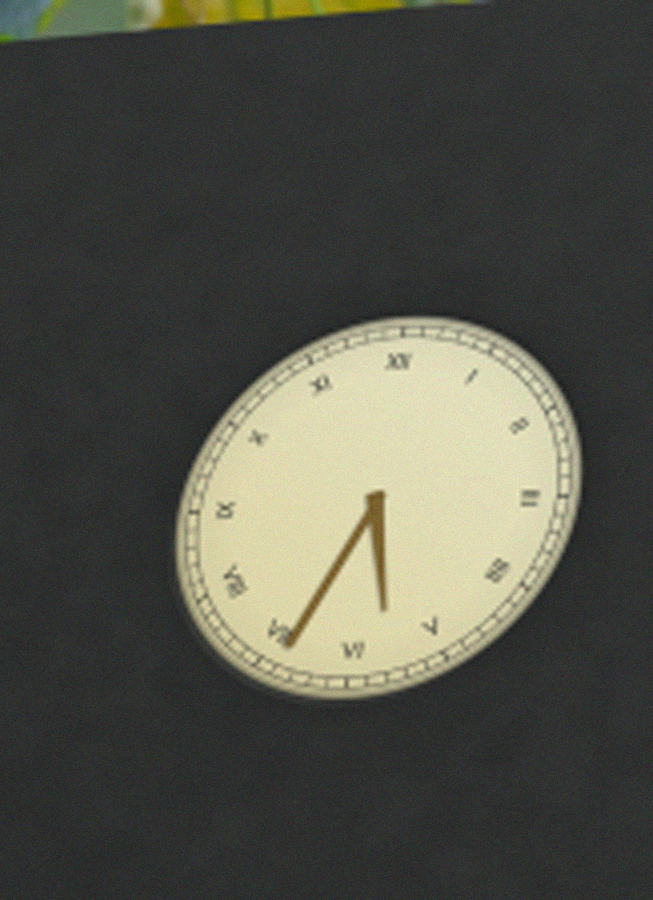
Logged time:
h=5 m=34
